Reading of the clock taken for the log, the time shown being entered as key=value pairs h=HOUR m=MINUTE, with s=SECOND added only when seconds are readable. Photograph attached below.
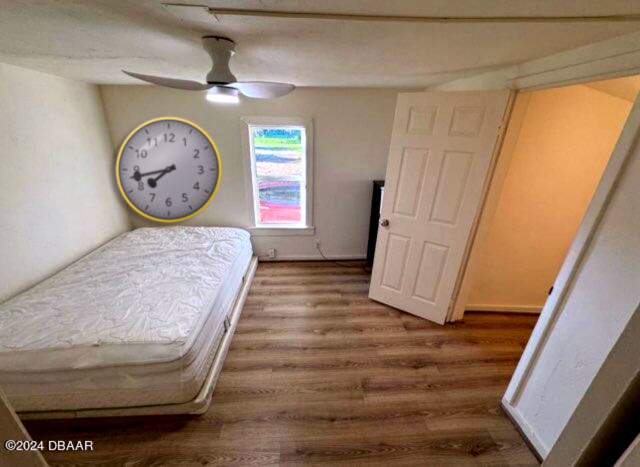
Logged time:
h=7 m=43
